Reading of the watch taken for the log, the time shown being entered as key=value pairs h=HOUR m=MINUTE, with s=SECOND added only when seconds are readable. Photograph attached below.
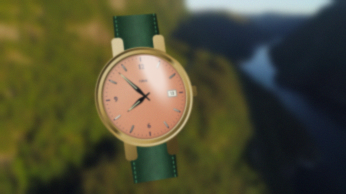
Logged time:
h=7 m=53
